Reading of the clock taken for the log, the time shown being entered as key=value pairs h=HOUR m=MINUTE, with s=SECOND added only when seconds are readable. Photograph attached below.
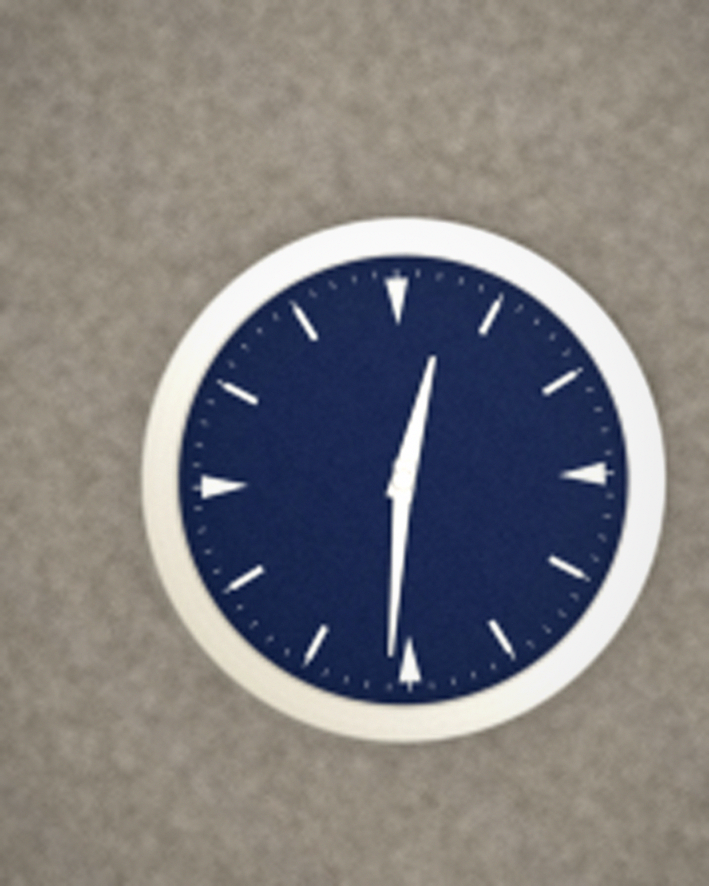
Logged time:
h=12 m=31
